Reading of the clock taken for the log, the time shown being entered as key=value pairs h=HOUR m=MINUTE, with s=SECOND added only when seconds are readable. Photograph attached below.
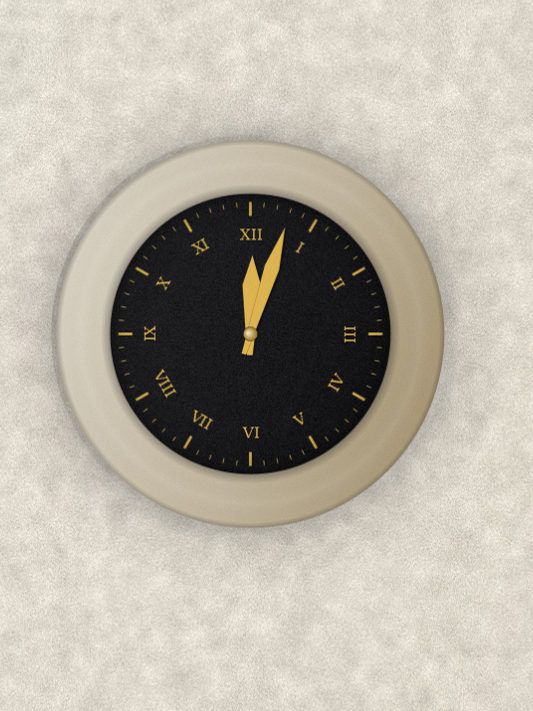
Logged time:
h=12 m=3
